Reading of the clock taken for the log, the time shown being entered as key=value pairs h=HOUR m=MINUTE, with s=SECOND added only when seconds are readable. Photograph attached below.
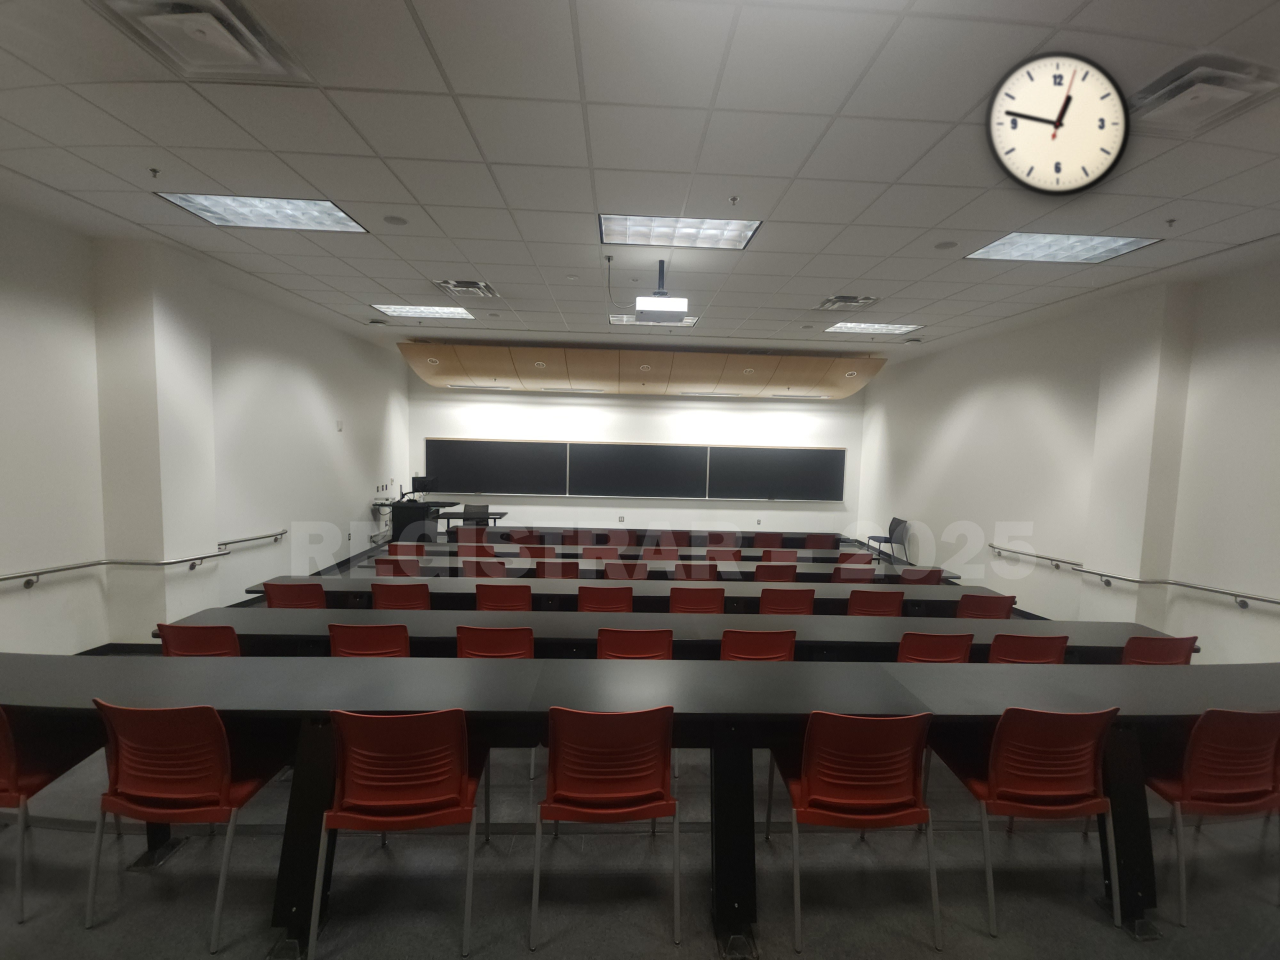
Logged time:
h=12 m=47 s=3
